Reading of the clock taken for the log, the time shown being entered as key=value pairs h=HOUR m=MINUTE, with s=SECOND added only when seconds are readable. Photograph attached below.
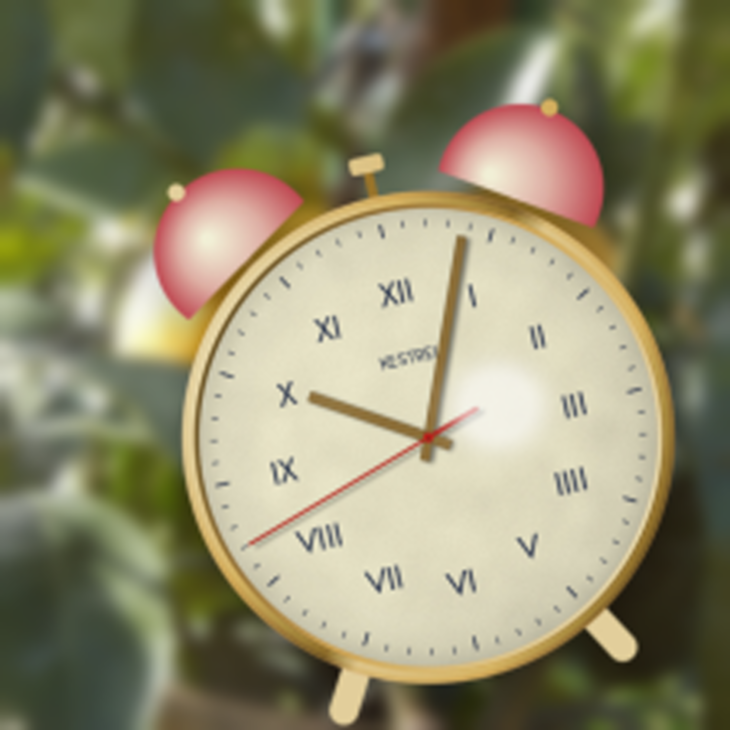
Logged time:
h=10 m=3 s=42
